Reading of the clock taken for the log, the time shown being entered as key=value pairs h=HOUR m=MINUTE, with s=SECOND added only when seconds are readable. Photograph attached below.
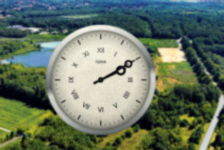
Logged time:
h=2 m=10
